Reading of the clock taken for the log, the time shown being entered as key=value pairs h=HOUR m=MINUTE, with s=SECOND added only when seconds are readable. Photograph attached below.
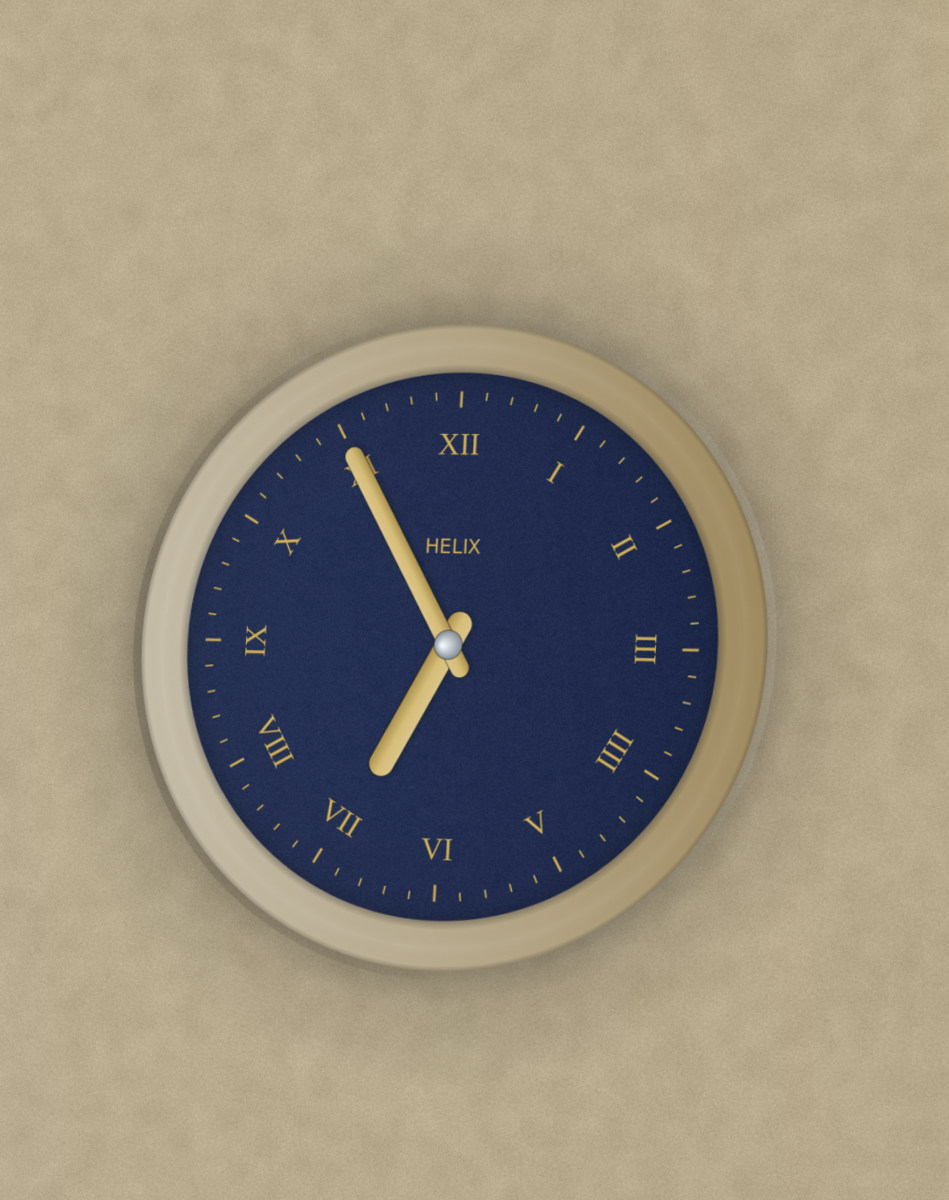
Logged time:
h=6 m=55
